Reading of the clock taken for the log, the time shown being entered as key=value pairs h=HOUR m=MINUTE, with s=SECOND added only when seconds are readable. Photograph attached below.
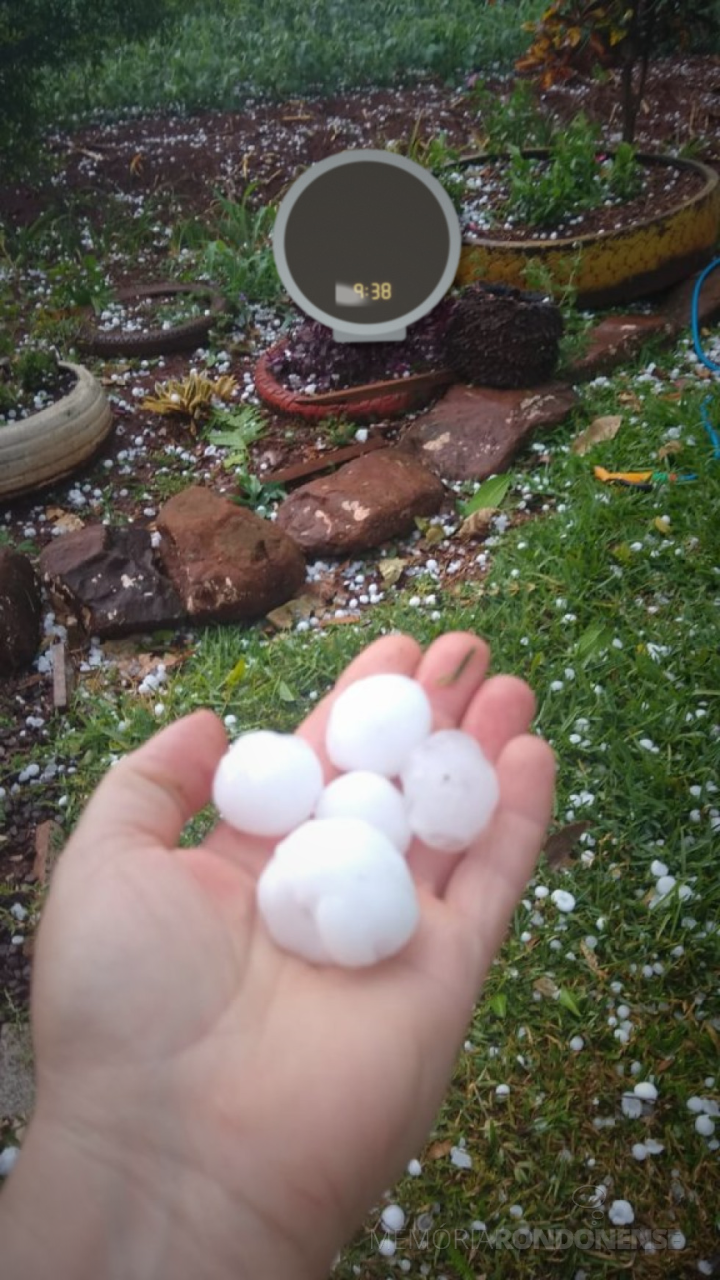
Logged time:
h=9 m=38
